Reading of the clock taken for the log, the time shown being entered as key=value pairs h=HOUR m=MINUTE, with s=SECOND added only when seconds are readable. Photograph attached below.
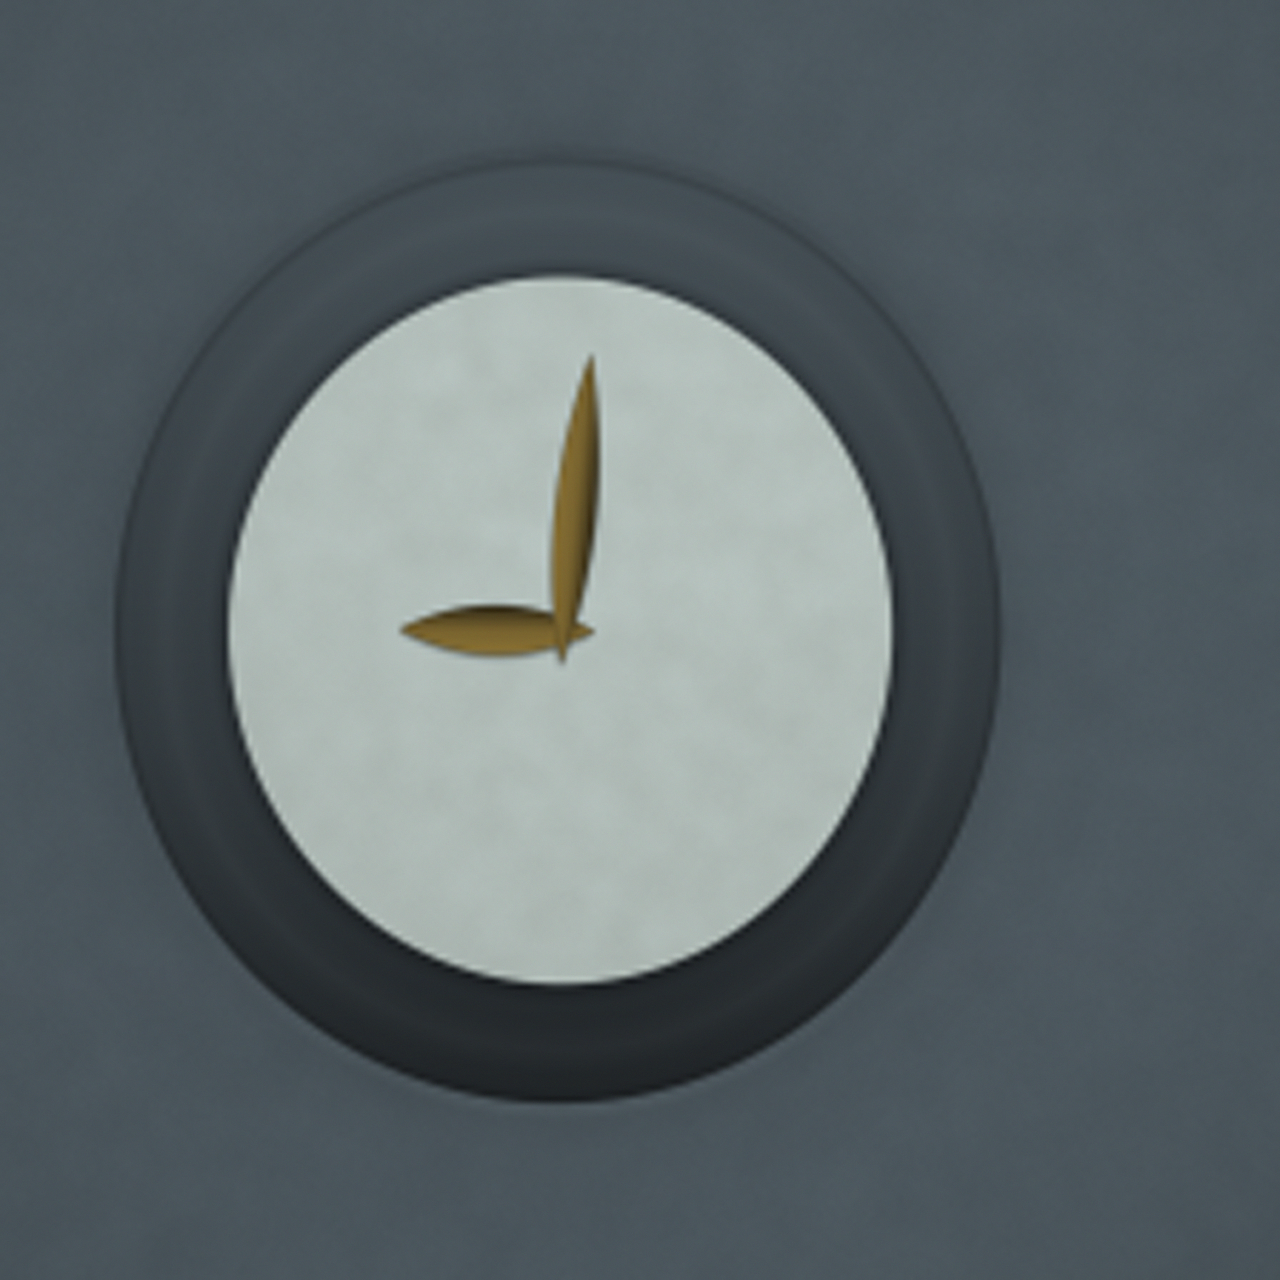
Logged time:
h=9 m=1
